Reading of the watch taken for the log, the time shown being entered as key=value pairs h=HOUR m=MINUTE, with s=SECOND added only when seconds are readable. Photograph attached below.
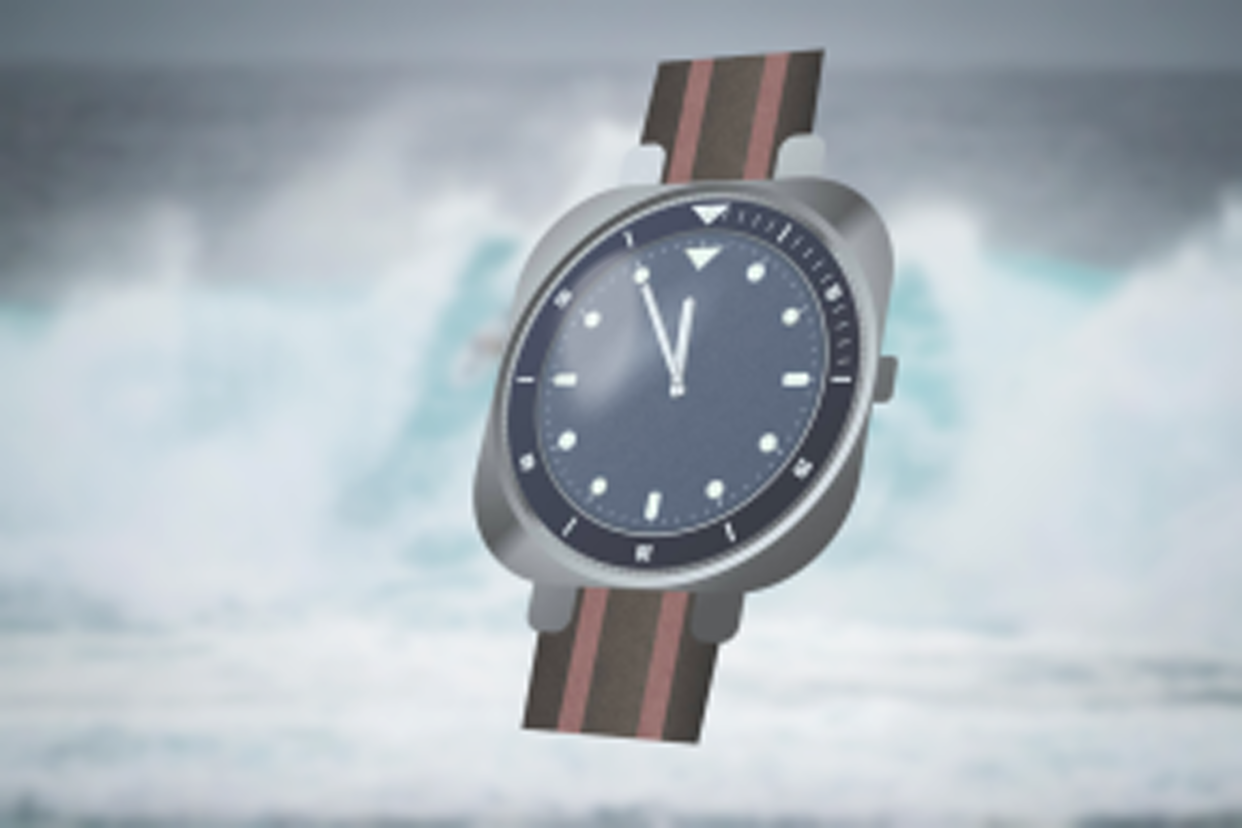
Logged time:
h=11 m=55
